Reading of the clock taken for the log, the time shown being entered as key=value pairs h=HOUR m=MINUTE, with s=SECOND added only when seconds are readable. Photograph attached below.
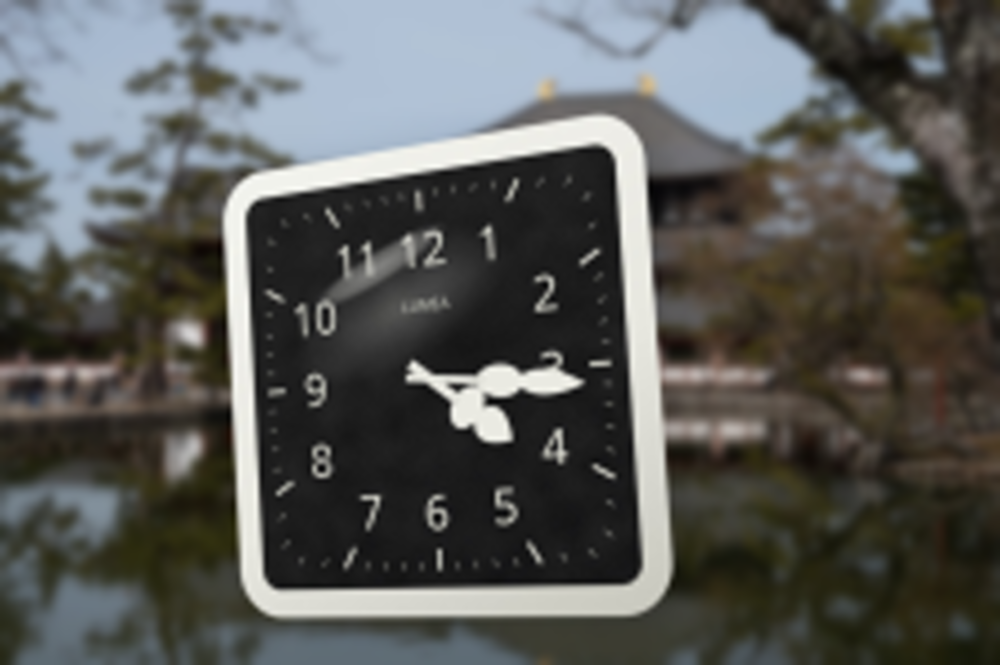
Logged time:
h=4 m=16
